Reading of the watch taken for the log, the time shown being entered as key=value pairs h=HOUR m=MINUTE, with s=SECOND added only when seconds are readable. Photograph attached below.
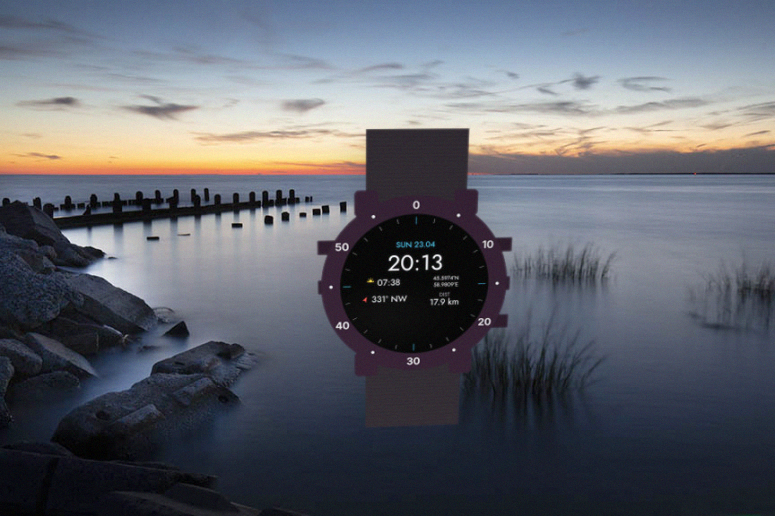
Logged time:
h=20 m=13
